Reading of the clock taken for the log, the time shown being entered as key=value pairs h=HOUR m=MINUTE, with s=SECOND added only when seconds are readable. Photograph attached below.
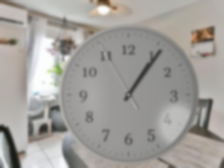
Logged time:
h=1 m=5 s=55
